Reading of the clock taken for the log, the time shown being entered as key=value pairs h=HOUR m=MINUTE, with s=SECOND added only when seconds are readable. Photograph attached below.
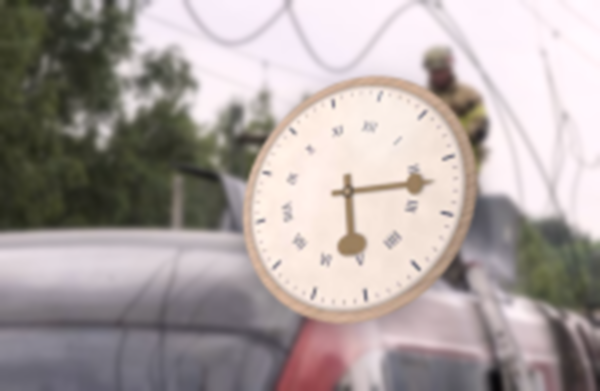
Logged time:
h=5 m=12
